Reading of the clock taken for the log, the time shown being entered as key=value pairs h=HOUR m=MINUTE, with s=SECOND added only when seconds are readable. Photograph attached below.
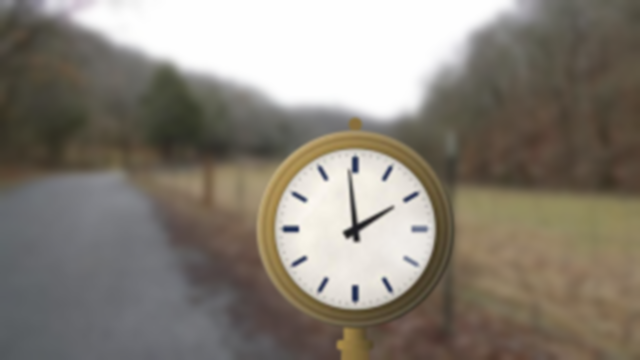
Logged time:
h=1 m=59
